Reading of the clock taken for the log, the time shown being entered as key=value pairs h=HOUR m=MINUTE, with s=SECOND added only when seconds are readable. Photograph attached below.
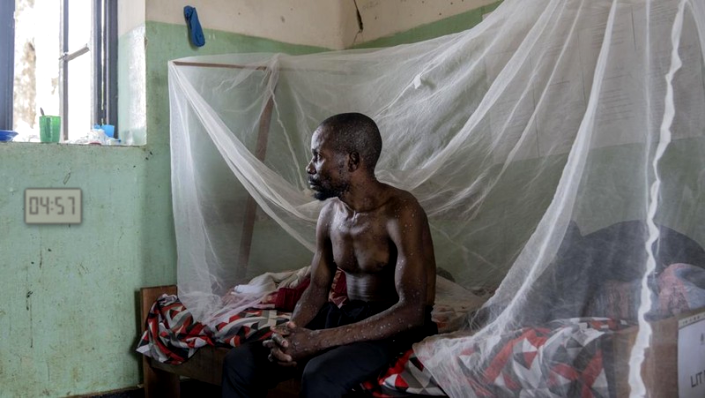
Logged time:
h=4 m=57
